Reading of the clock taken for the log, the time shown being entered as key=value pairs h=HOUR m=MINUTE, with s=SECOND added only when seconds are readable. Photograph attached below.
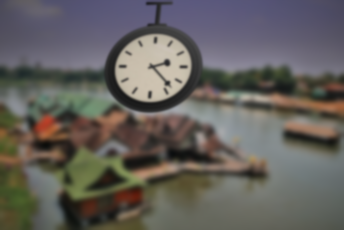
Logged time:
h=2 m=23
